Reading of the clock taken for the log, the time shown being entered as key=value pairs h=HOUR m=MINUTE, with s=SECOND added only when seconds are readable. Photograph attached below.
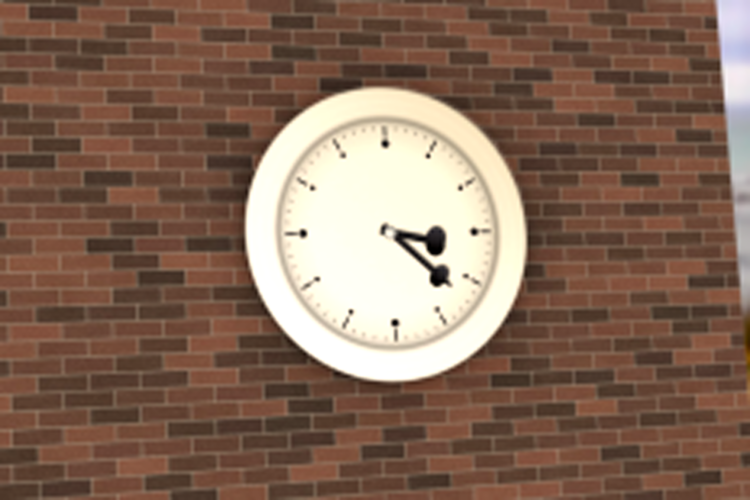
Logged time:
h=3 m=22
